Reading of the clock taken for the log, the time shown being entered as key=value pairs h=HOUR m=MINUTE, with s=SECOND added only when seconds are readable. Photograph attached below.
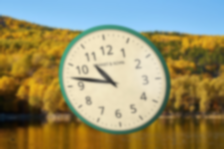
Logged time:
h=10 m=47
